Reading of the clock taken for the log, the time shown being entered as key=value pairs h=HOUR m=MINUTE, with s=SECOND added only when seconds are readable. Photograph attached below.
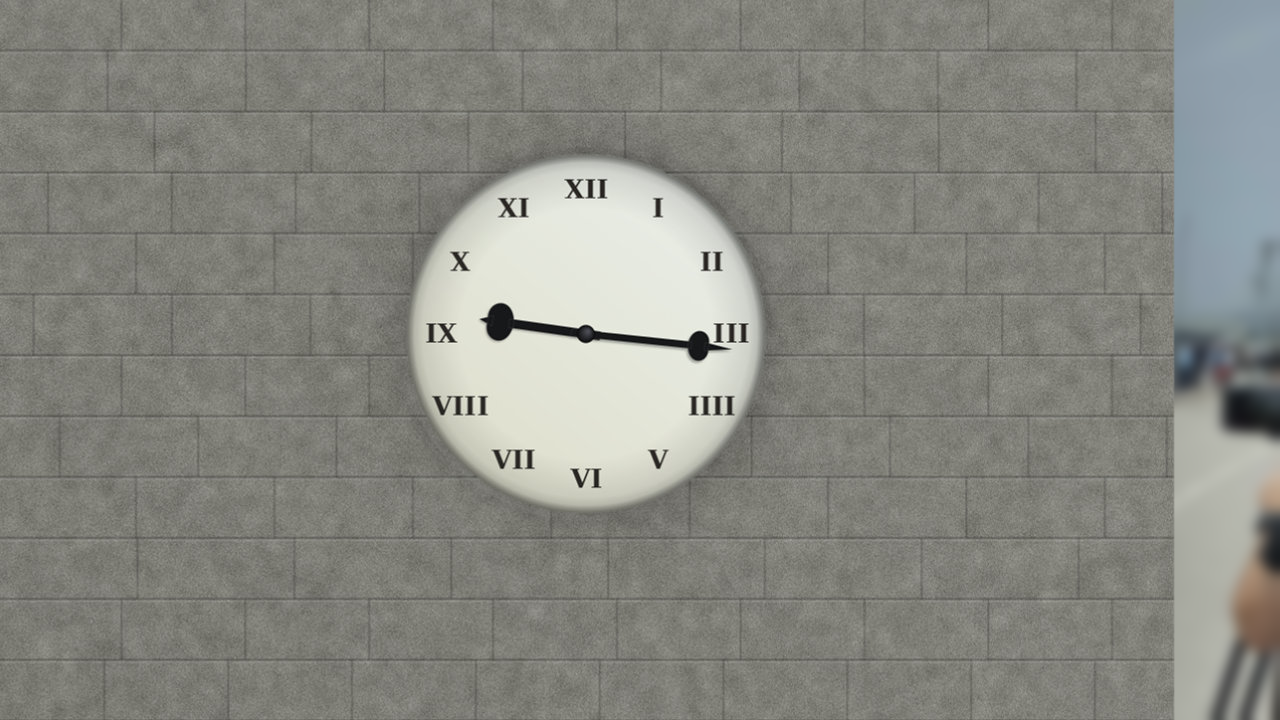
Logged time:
h=9 m=16
